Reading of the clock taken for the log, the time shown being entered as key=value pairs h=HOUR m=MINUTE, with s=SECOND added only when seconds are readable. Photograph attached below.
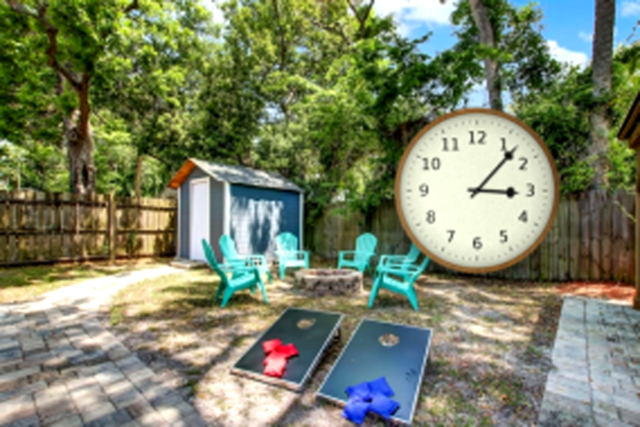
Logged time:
h=3 m=7
